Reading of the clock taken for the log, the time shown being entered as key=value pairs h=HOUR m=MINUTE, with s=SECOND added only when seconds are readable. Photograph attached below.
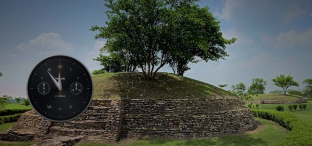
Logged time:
h=11 m=54
